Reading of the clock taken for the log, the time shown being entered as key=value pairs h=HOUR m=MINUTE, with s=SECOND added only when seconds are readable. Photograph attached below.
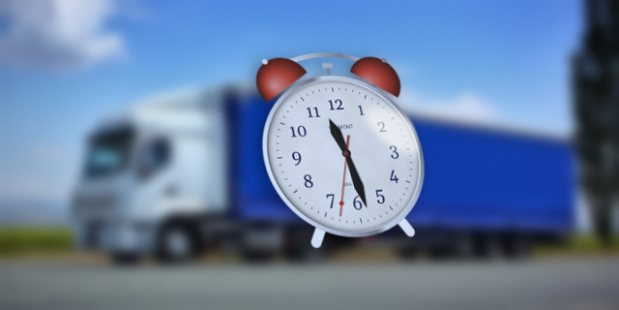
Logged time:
h=11 m=28 s=33
